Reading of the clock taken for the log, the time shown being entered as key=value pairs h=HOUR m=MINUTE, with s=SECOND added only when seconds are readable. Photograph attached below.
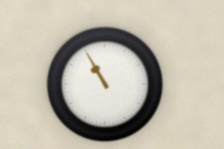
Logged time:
h=10 m=55
